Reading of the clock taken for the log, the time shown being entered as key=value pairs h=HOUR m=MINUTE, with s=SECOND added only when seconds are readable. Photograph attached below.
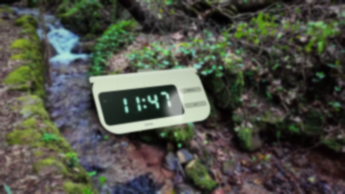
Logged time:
h=11 m=47
